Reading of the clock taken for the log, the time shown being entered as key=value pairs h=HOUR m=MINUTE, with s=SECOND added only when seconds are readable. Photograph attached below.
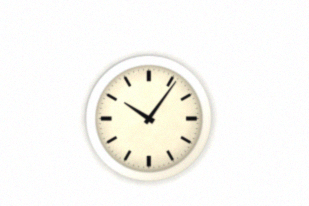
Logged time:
h=10 m=6
